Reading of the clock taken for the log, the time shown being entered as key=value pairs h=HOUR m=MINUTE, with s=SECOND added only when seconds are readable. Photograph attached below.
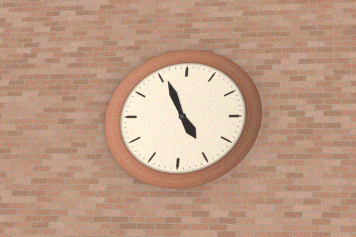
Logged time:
h=4 m=56
